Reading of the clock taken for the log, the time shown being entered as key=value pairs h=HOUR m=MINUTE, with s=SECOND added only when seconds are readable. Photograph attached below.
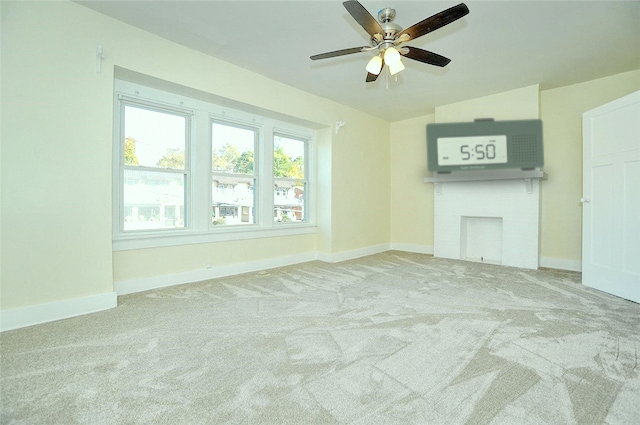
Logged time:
h=5 m=50
